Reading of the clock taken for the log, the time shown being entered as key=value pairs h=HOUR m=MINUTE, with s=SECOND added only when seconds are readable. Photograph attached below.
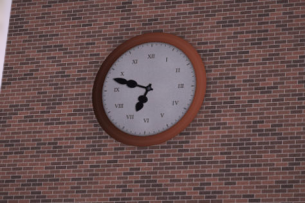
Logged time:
h=6 m=48
